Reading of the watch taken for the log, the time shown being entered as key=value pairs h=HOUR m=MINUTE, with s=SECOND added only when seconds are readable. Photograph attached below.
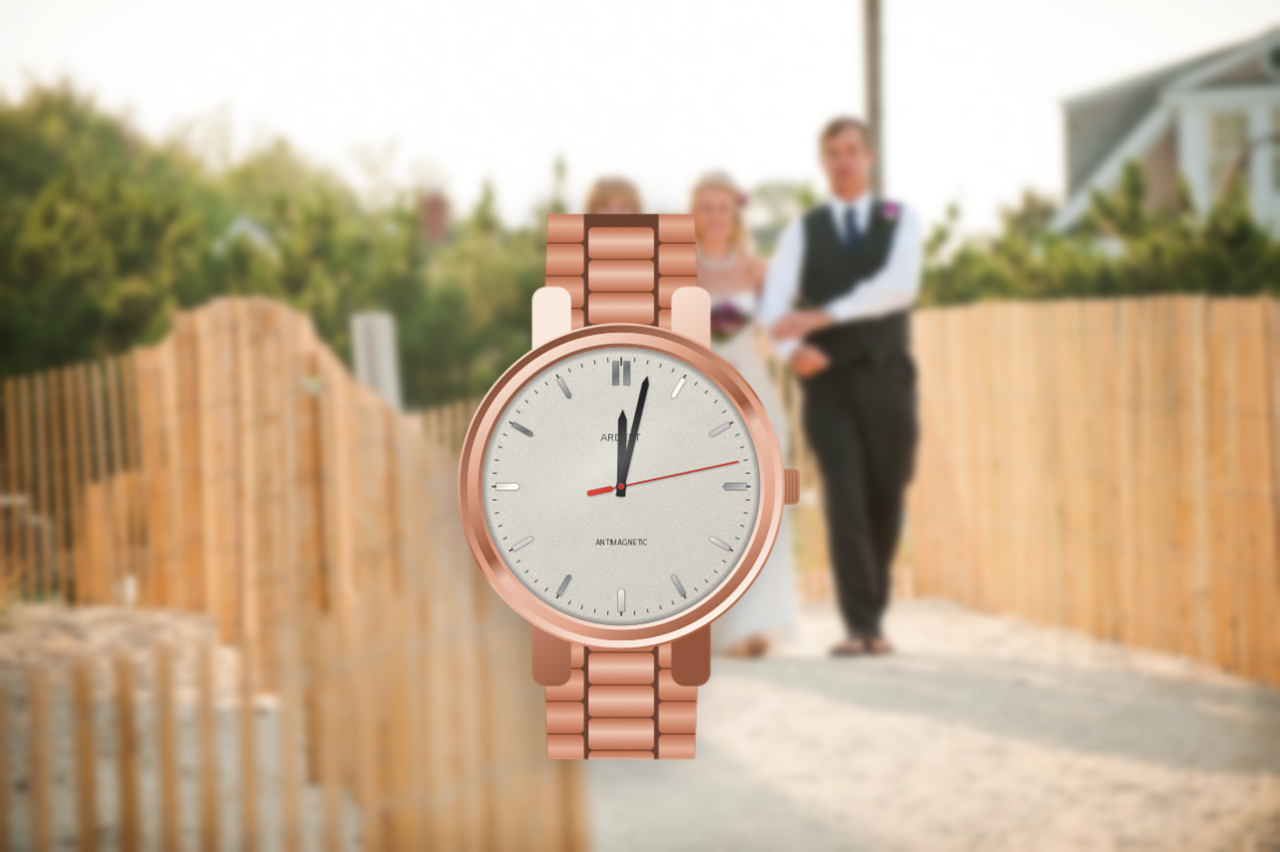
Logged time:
h=12 m=2 s=13
